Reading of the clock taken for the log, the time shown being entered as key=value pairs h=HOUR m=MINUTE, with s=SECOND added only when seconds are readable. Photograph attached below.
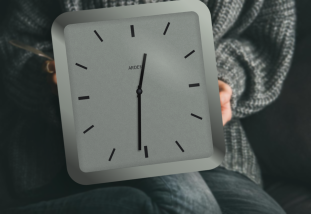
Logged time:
h=12 m=31
